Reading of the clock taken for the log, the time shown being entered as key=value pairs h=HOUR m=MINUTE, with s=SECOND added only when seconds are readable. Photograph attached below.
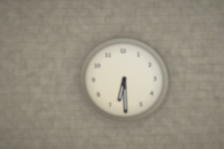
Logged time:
h=6 m=30
